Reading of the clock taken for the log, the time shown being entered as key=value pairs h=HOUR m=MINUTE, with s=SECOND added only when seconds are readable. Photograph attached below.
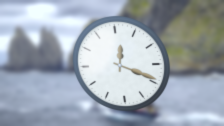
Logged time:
h=12 m=19
